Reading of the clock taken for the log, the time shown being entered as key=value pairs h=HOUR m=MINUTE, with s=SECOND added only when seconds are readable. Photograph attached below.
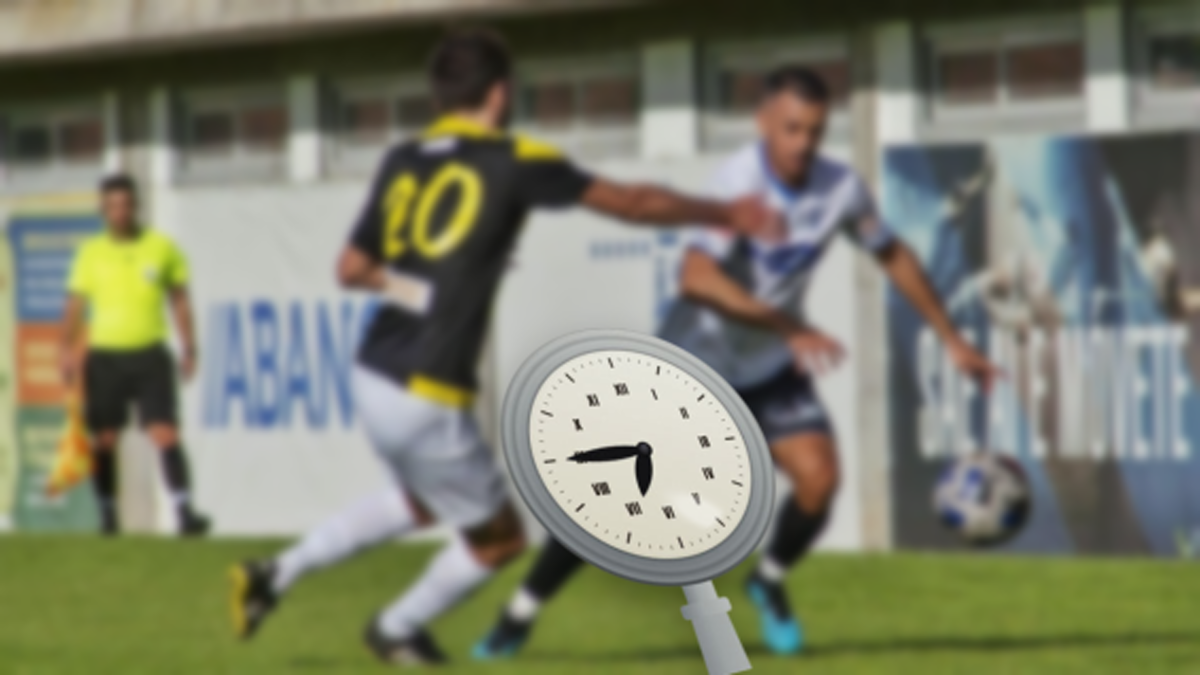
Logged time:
h=6 m=45
